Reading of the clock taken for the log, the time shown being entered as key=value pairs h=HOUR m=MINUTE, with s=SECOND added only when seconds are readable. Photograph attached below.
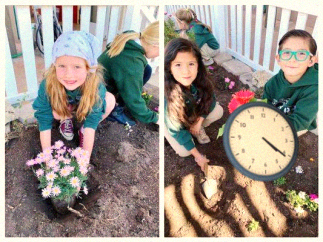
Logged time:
h=4 m=21
